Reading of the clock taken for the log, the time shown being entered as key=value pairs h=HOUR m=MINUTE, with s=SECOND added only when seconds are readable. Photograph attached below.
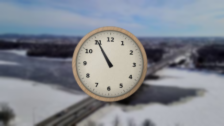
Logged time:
h=10 m=55
